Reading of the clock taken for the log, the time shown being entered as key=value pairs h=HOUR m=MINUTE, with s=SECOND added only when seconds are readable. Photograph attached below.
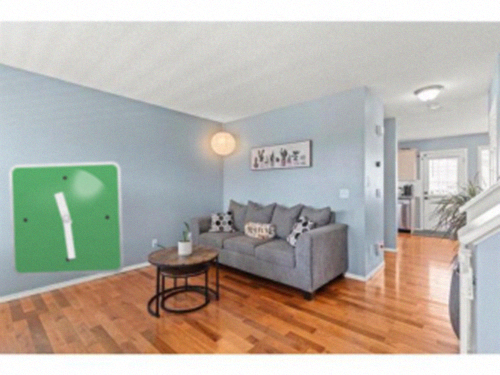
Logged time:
h=11 m=29
